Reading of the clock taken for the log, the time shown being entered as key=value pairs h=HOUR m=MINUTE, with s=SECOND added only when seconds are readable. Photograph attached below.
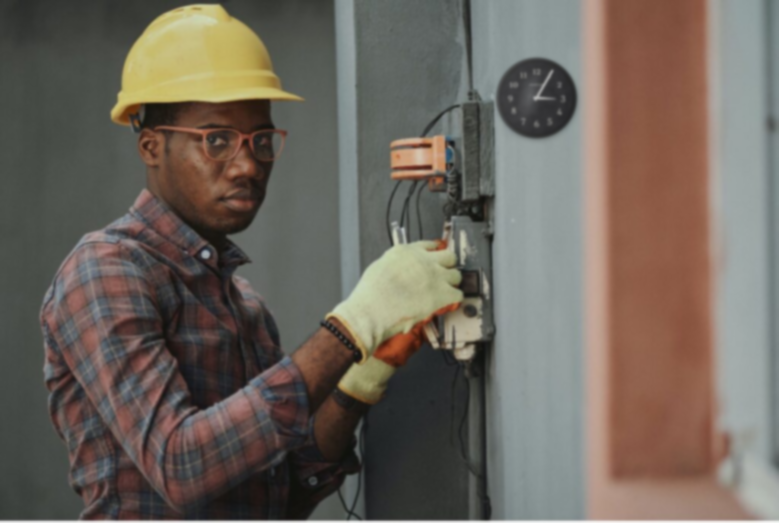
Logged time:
h=3 m=5
